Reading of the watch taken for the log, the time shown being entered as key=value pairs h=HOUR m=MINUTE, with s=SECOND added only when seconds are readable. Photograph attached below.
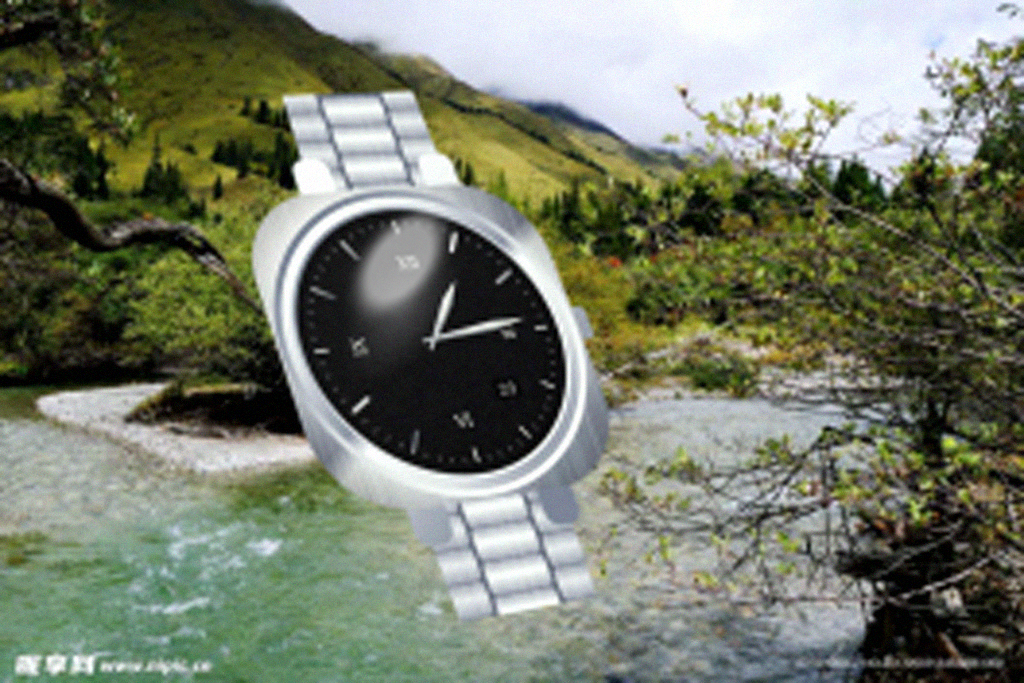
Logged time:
h=1 m=14
